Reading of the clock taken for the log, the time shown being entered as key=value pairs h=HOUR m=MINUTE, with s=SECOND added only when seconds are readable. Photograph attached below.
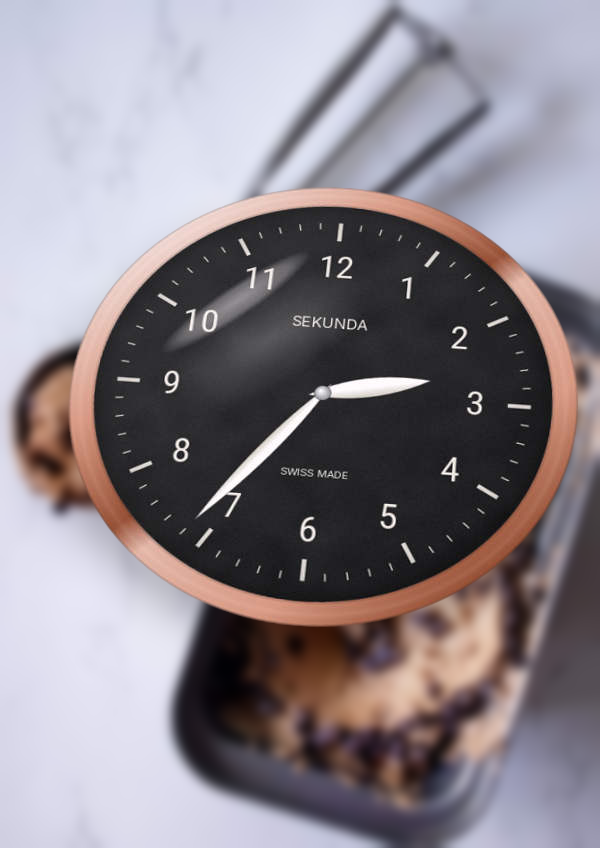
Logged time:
h=2 m=36
